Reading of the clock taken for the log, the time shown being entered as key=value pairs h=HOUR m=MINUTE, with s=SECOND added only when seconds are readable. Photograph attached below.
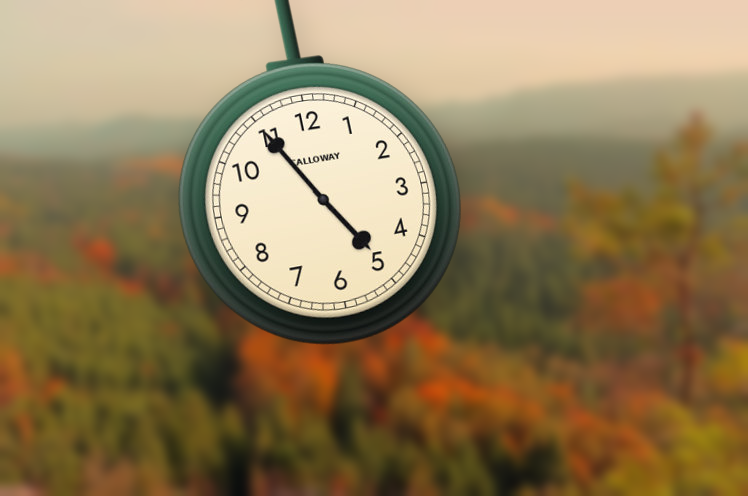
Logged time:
h=4 m=55
